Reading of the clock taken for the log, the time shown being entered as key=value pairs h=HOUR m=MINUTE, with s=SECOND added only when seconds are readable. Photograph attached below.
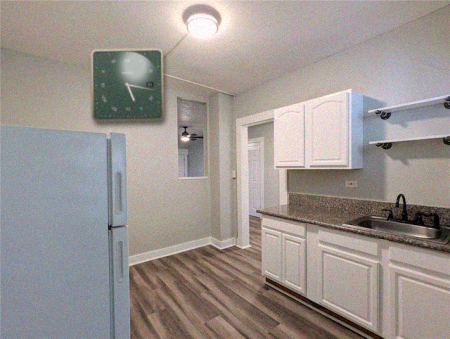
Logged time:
h=5 m=17
